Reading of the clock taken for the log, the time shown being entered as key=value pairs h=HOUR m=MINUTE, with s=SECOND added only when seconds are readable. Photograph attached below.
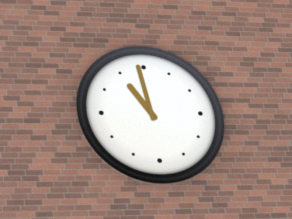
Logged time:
h=10 m=59
